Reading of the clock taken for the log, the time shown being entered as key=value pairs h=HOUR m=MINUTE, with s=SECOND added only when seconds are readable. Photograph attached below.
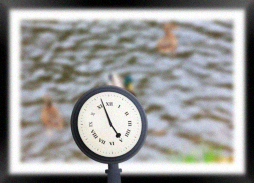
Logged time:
h=4 m=57
